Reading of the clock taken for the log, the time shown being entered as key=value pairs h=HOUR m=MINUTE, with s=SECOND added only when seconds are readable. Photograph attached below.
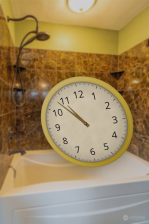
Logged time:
h=10 m=53
